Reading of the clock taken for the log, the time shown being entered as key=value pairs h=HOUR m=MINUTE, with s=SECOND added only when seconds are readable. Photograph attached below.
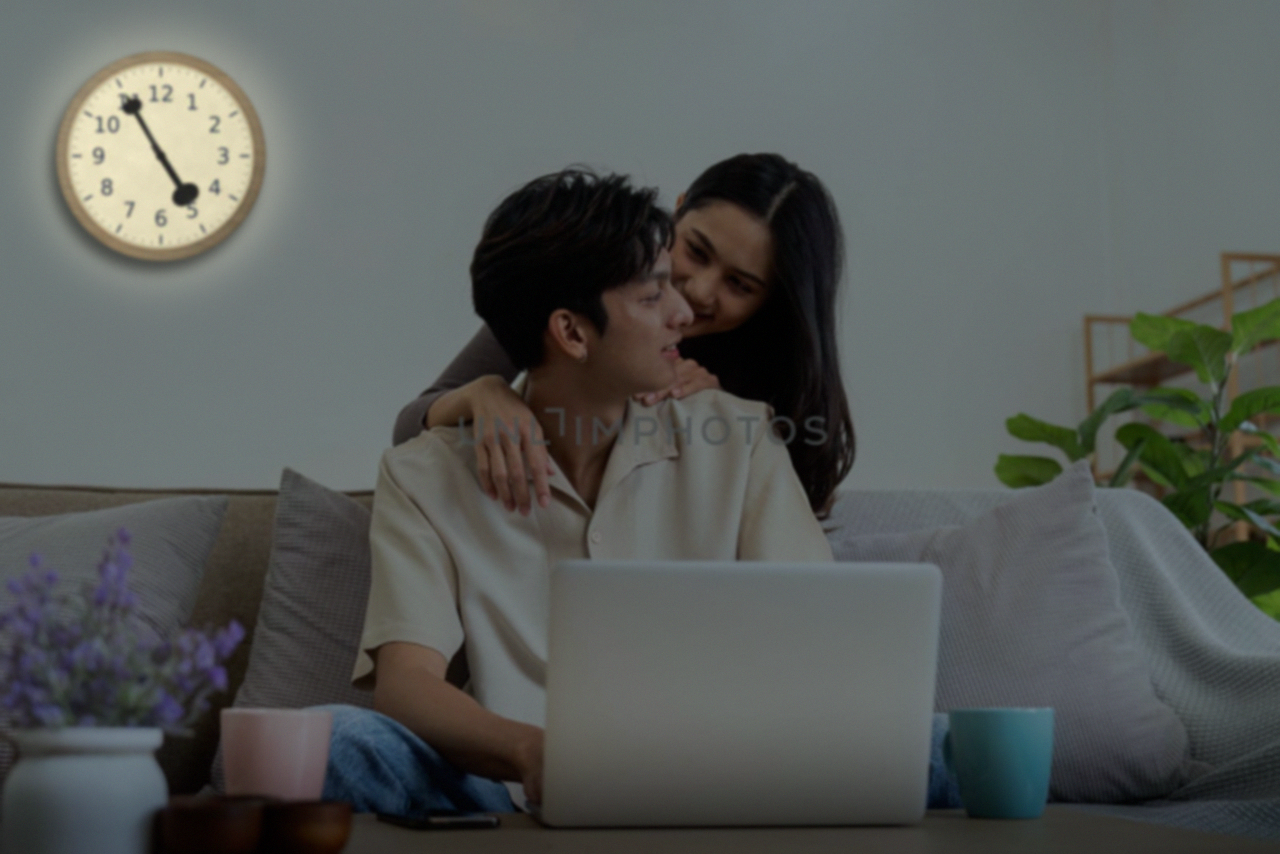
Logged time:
h=4 m=55
